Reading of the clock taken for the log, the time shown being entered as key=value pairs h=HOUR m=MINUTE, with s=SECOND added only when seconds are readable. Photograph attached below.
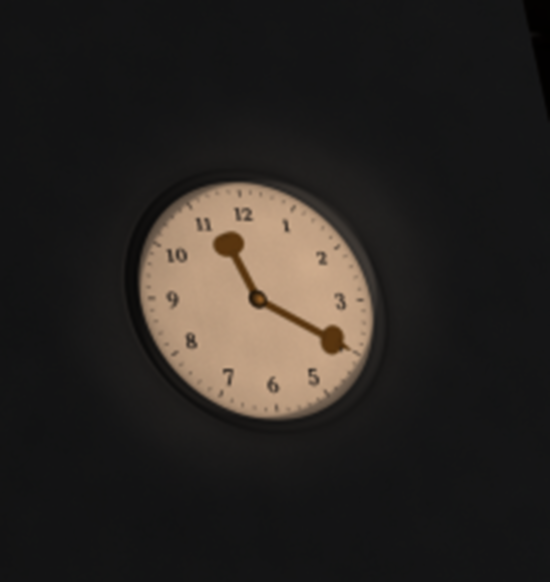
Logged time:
h=11 m=20
